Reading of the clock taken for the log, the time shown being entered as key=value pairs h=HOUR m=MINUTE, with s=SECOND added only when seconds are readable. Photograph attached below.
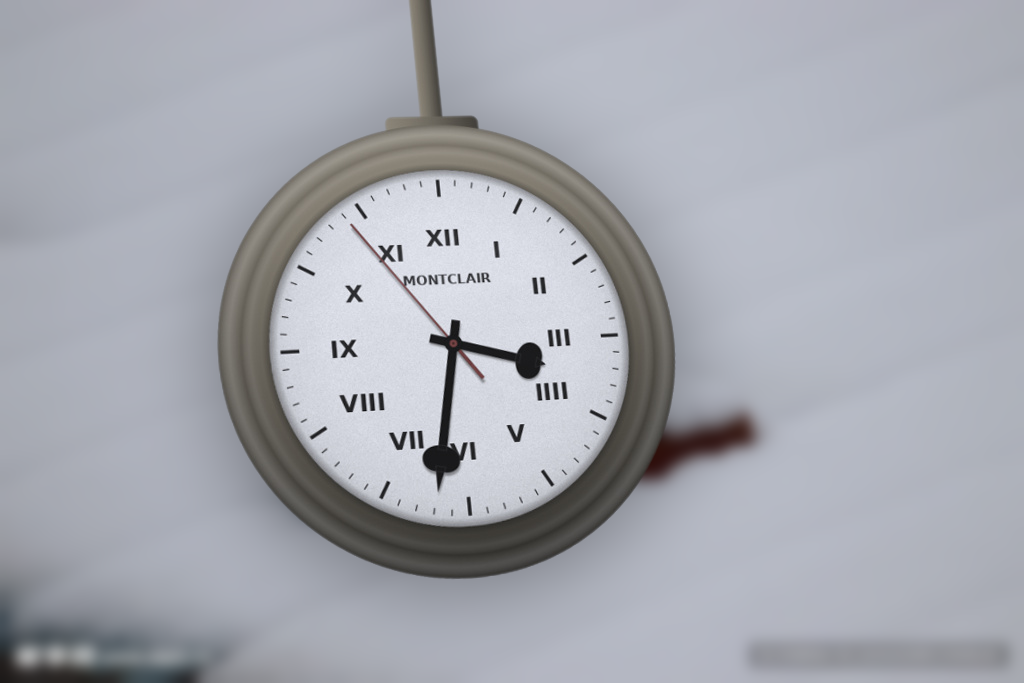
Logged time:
h=3 m=31 s=54
